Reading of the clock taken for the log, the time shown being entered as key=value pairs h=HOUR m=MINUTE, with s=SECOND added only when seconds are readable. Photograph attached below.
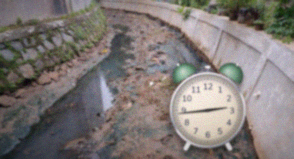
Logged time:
h=2 m=44
